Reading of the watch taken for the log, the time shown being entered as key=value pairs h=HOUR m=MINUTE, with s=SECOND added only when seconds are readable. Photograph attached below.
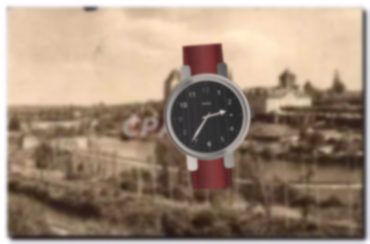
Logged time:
h=2 m=36
